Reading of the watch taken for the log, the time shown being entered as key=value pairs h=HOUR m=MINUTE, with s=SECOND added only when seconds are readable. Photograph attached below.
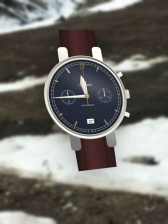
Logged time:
h=11 m=45
